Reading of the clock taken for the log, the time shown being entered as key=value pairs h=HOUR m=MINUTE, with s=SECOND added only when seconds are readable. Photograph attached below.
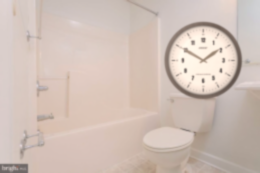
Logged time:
h=1 m=50
